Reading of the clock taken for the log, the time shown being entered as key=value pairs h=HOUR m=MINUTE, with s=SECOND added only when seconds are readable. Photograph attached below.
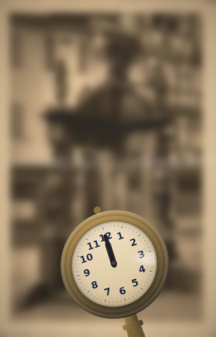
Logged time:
h=12 m=0
